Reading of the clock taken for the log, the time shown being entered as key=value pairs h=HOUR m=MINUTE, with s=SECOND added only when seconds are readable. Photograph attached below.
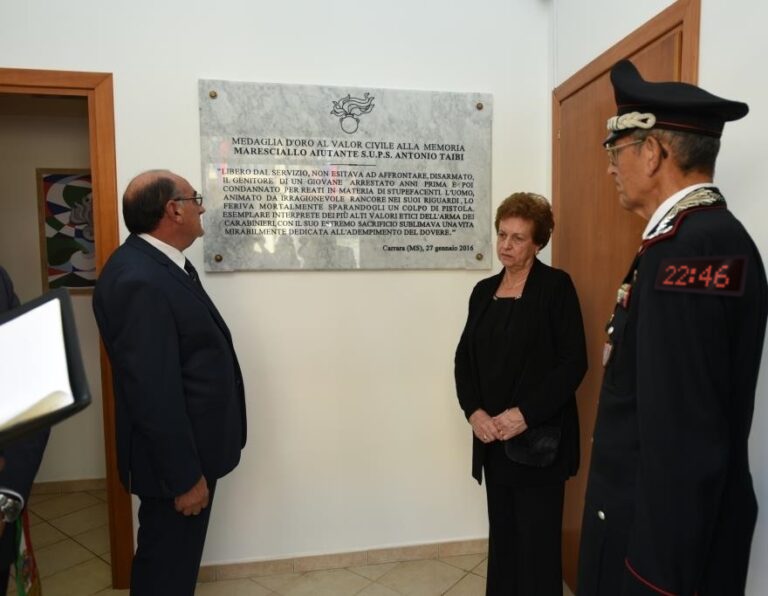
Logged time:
h=22 m=46
